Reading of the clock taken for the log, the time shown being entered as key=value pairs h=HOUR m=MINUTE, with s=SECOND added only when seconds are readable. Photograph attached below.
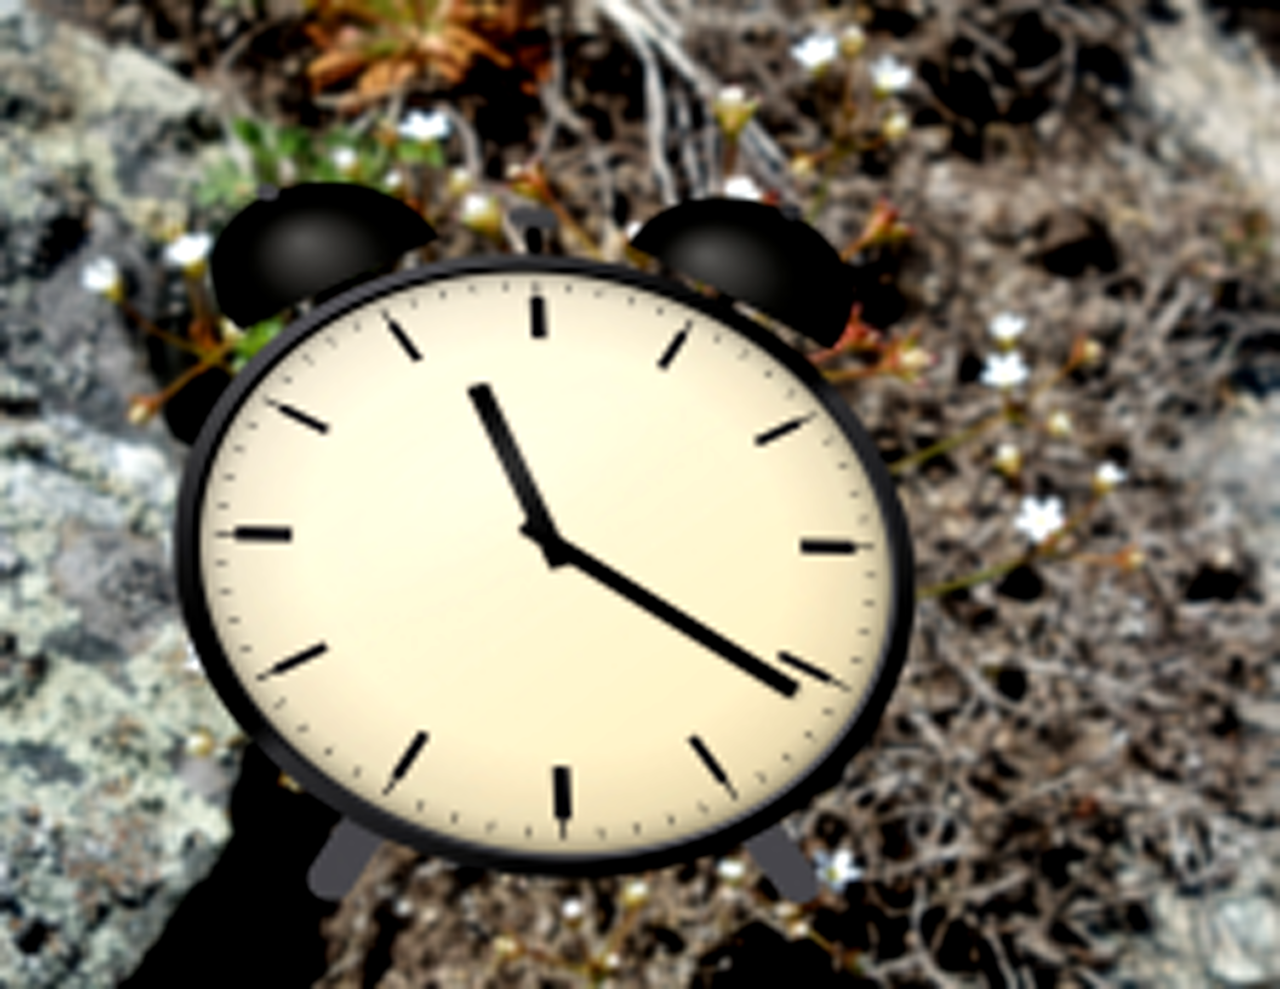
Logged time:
h=11 m=21
